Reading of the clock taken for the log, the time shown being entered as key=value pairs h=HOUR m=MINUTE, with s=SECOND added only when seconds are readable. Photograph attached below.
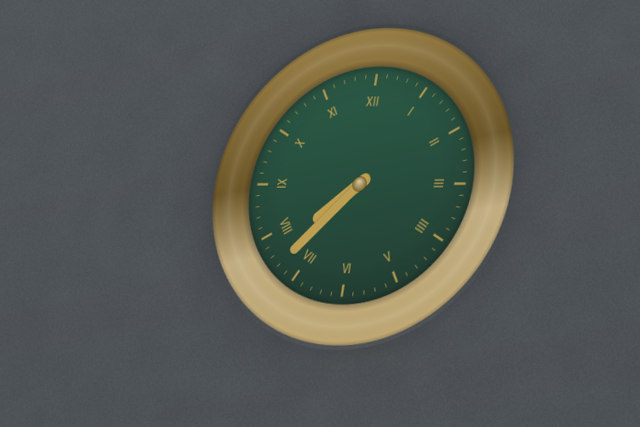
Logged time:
h=7 m=37
